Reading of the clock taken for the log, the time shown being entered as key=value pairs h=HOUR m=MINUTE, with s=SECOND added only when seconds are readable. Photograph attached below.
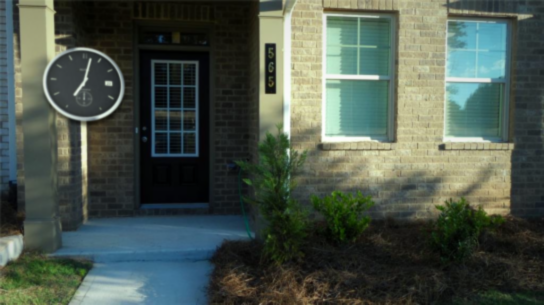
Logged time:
h=7 m=2
